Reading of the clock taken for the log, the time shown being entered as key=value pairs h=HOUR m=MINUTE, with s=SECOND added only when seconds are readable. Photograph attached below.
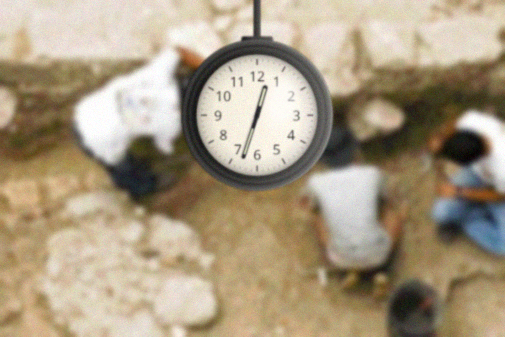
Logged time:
h=12 m=33
